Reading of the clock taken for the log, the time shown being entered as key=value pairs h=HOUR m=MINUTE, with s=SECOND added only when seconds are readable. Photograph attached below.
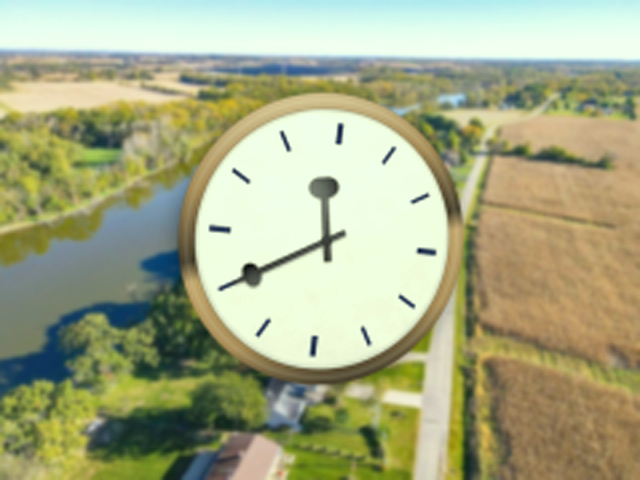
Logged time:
h=11 m=40
